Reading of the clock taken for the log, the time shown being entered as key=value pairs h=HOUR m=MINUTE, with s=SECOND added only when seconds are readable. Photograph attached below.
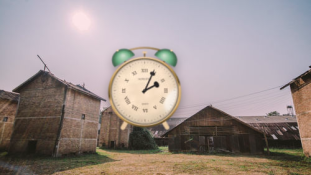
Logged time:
h=2 m=4
